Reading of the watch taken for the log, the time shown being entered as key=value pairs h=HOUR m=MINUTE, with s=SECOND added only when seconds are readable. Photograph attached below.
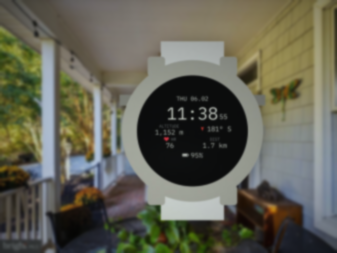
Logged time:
h=11 m=38
